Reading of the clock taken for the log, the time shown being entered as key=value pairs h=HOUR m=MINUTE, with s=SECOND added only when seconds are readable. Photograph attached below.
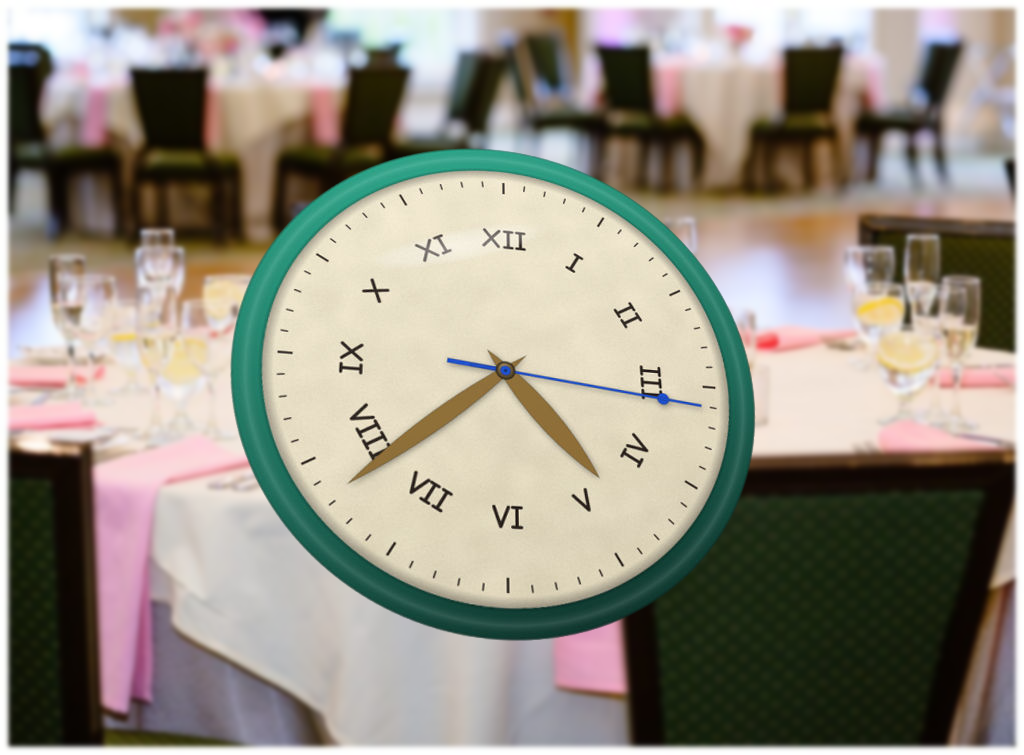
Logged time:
h=4 m=38 s=16
